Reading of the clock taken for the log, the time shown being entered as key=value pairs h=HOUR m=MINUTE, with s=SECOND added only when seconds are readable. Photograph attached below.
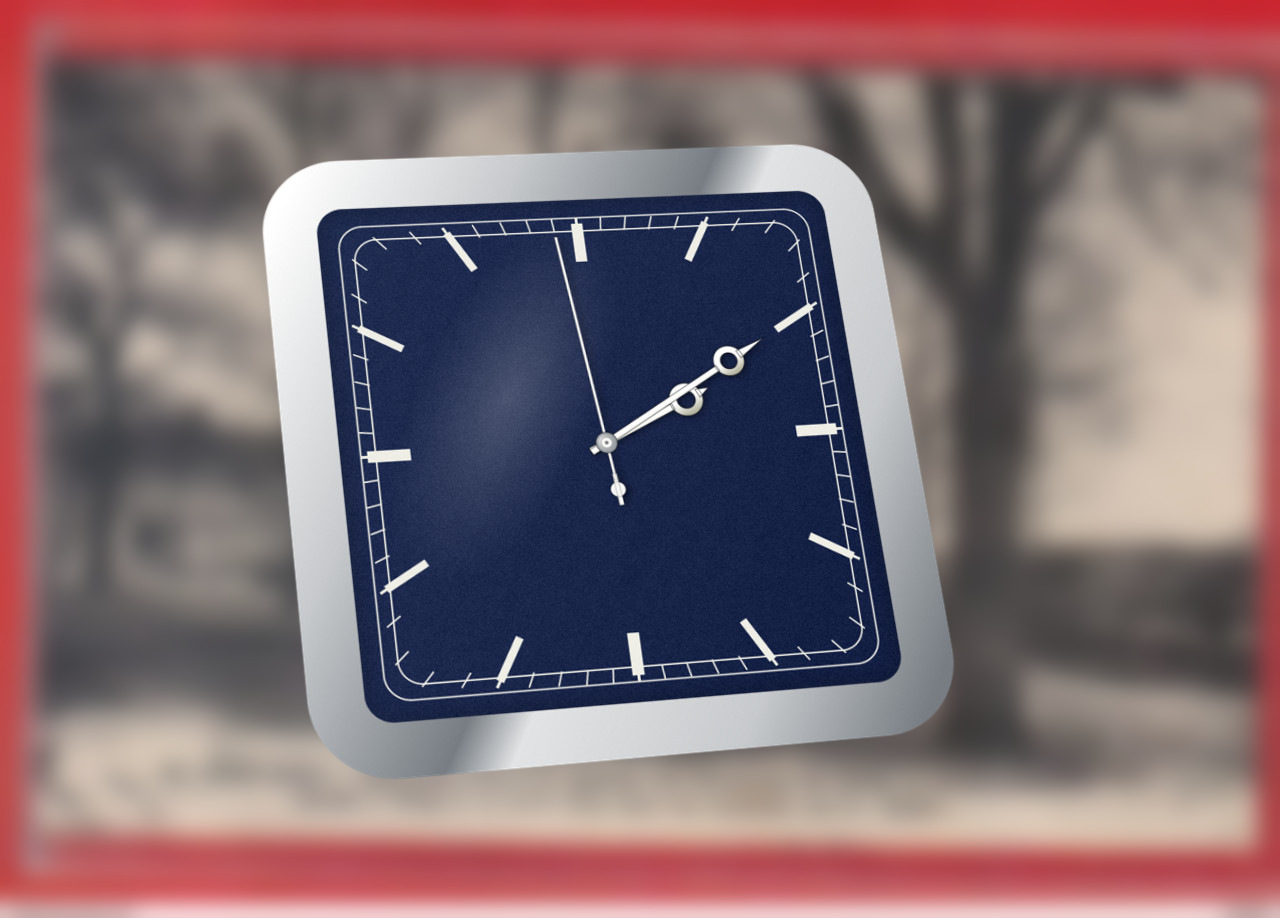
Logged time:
h=2 m=9 s=59
